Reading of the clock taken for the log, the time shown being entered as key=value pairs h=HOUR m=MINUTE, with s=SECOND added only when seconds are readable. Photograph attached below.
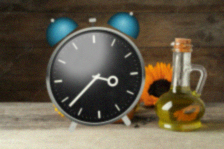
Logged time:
h=3 m=38
